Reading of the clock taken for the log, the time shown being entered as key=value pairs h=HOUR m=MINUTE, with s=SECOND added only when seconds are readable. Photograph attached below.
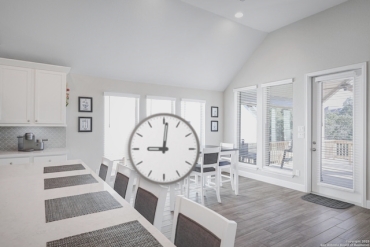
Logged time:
h=9 m=1
